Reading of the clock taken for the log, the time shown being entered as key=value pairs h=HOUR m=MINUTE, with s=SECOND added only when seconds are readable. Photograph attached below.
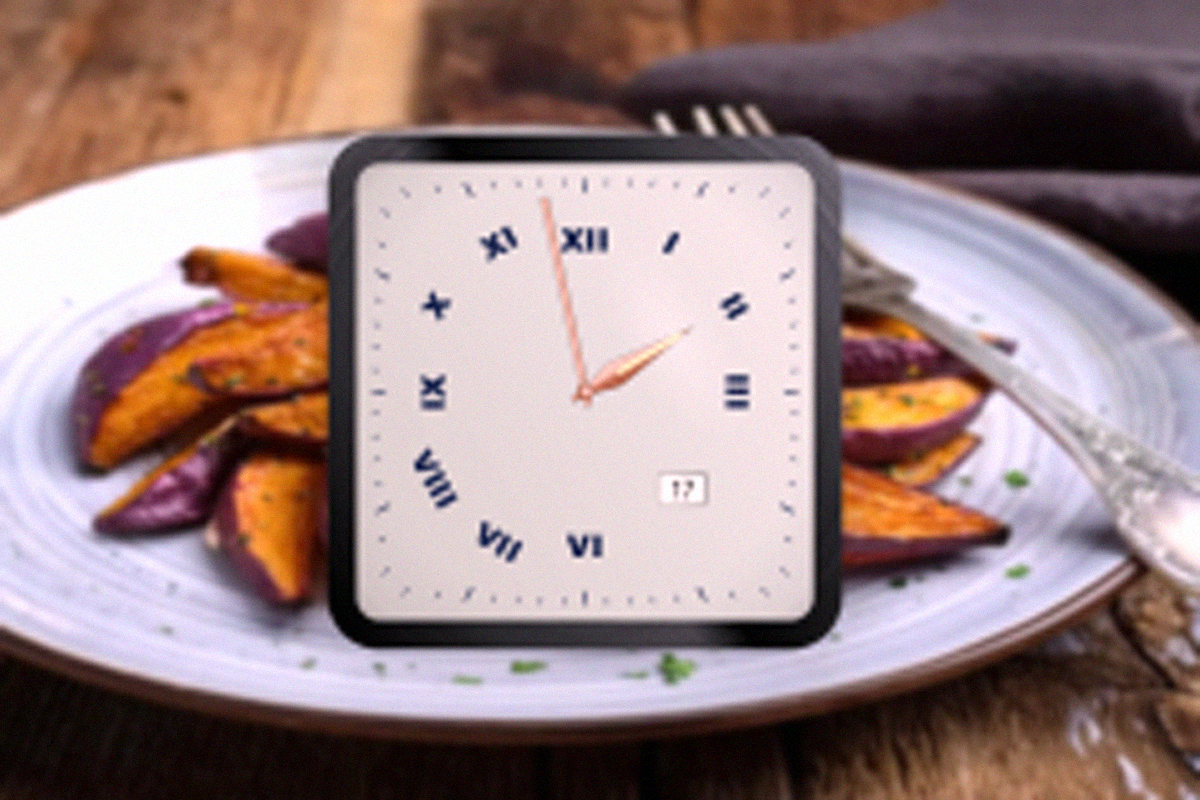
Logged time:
h=1 m=58
